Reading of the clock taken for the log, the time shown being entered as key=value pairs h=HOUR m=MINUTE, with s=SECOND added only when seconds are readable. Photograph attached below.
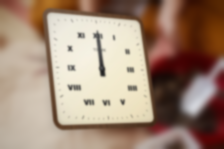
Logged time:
h=12 m=0
